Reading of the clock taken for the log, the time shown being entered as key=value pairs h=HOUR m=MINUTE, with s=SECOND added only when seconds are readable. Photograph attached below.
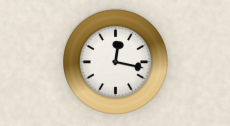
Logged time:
h=12 m=17
